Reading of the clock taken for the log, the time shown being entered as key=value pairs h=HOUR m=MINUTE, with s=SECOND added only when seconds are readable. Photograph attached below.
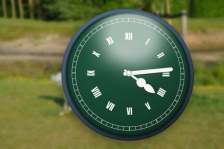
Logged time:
h=4 m=14
